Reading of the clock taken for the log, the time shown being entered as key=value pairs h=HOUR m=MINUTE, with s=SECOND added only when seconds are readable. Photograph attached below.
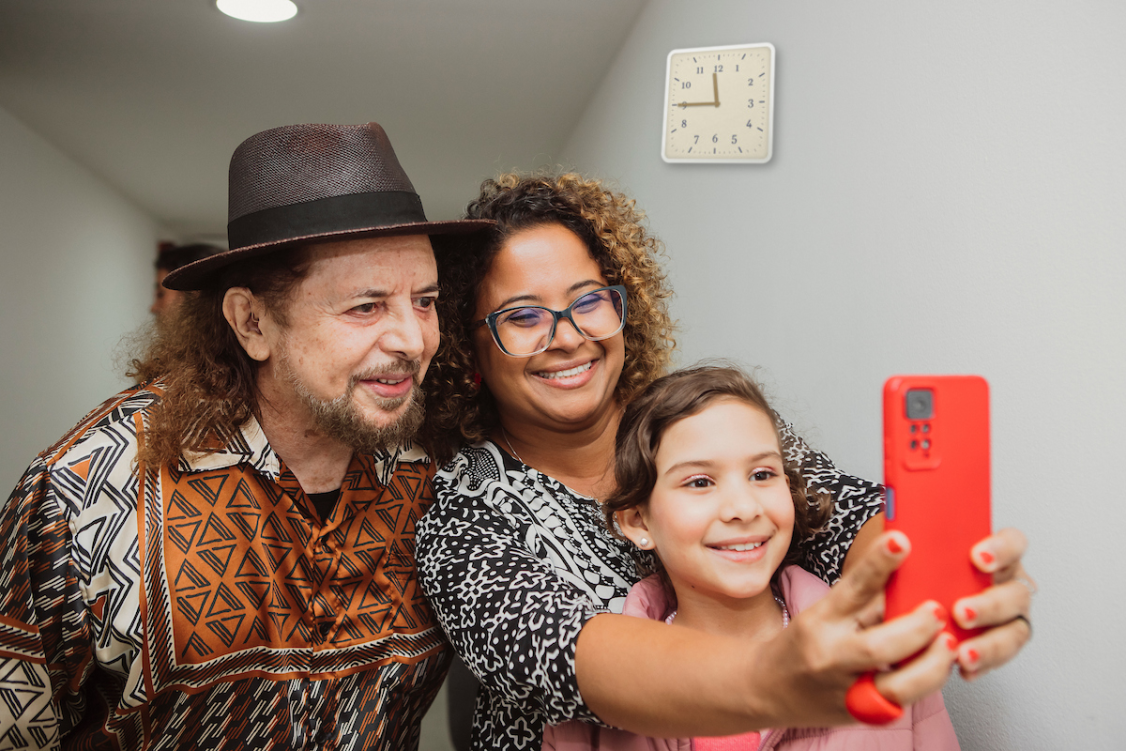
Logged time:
h=11 m=45
